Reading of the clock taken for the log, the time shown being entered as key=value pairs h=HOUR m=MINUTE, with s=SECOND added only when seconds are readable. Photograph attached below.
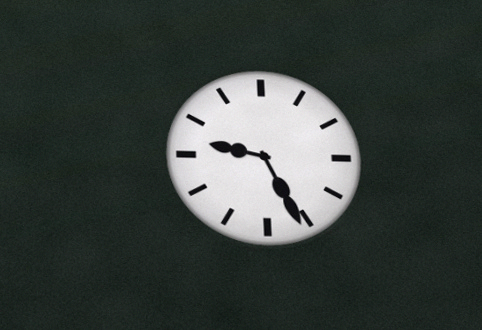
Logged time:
h=9 m=26
